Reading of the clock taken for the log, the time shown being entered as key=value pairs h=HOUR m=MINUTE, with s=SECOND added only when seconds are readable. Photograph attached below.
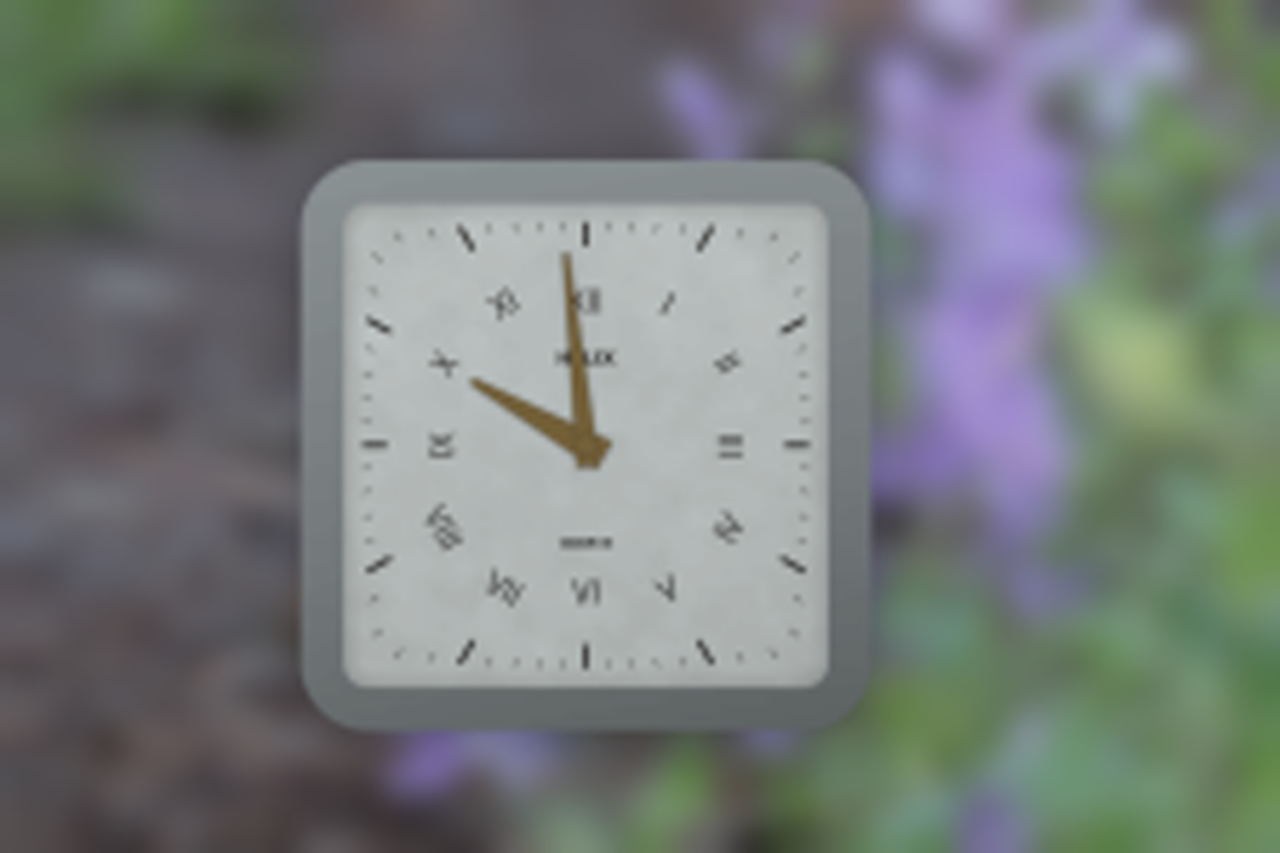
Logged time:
h=9 m=59
